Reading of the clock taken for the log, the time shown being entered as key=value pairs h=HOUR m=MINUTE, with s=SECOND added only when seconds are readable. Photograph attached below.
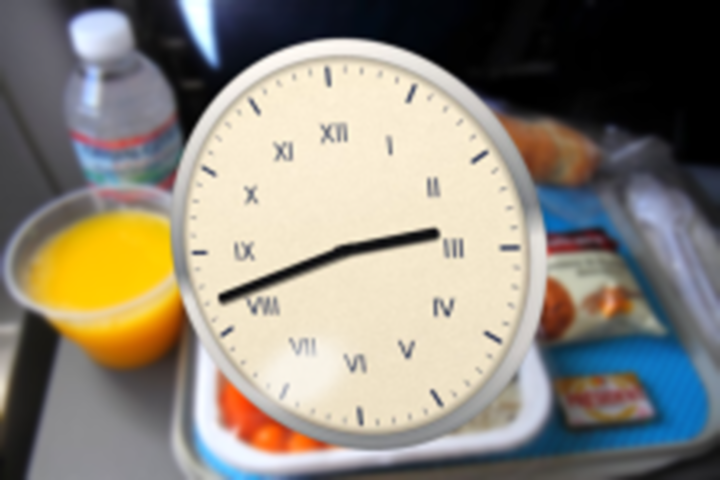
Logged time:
h=2 m=42
